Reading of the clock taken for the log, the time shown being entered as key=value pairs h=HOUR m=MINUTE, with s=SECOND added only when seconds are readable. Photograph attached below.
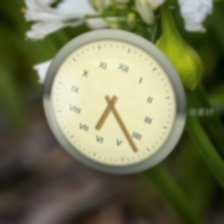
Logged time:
h=6 m=22
